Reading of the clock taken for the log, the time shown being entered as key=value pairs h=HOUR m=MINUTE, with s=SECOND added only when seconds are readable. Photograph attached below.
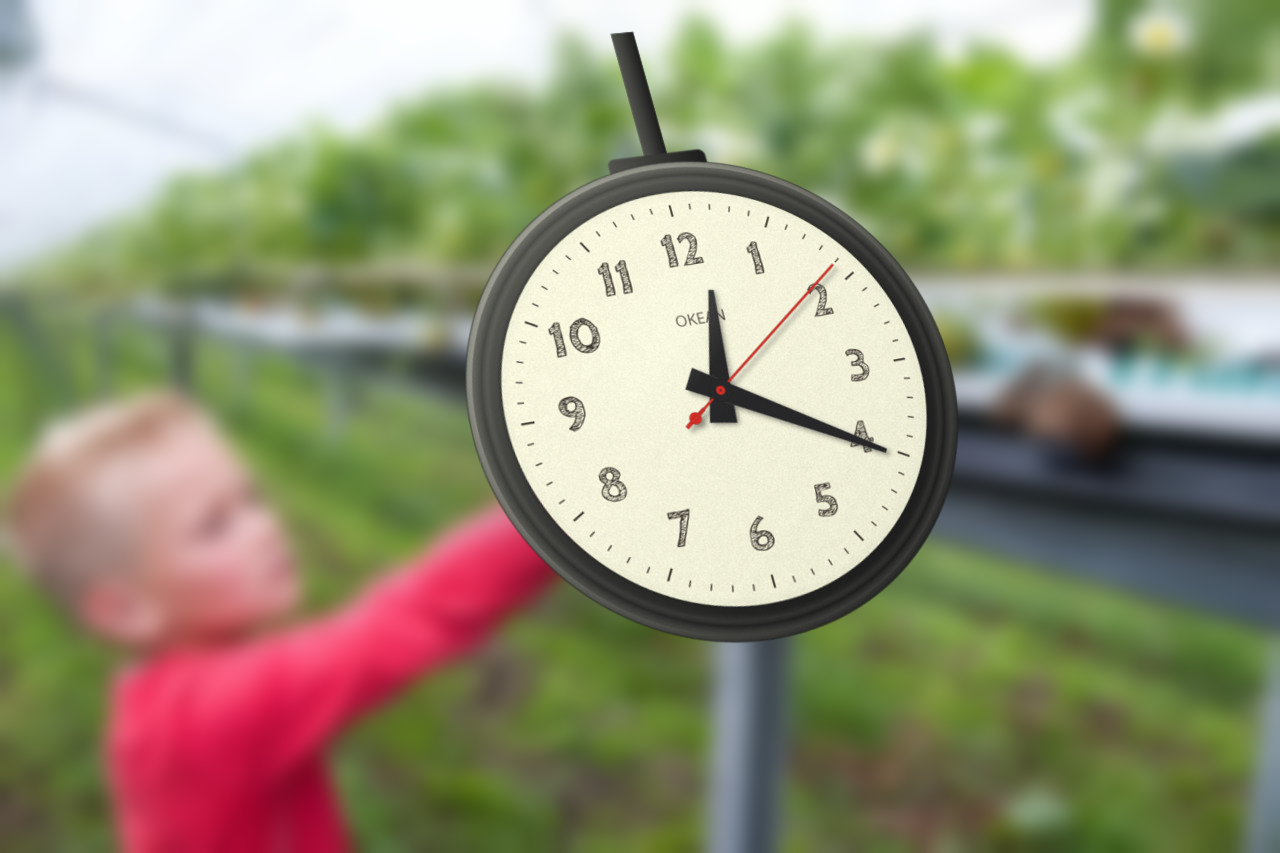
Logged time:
h=12 m=20 s=9
